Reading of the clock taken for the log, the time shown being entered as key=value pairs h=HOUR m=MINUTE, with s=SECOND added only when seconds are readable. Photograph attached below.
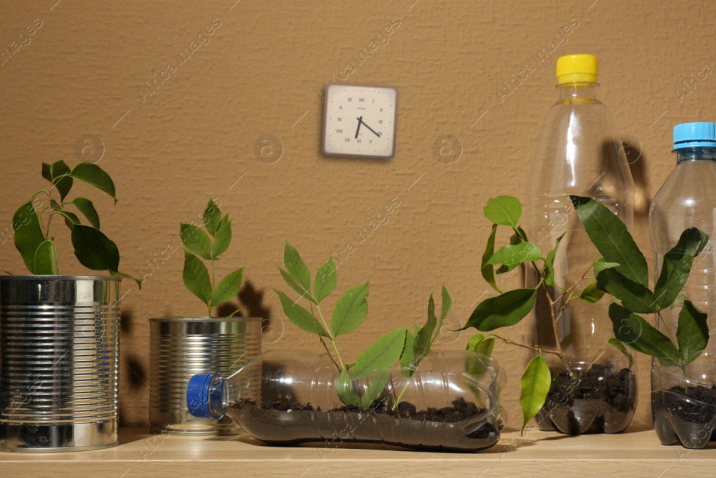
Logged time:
h=6 m=21
